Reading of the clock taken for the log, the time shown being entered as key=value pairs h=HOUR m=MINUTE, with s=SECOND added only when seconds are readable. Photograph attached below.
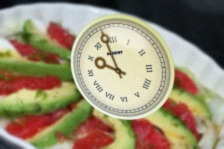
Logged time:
h=9 m=58
